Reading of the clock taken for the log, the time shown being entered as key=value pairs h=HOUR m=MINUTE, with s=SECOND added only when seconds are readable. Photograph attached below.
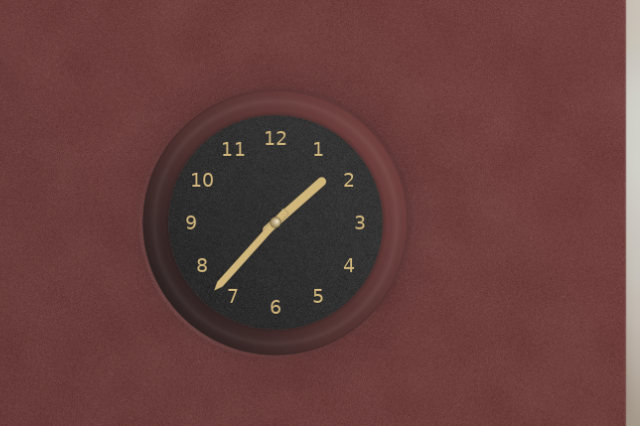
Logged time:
h=1 m=37
